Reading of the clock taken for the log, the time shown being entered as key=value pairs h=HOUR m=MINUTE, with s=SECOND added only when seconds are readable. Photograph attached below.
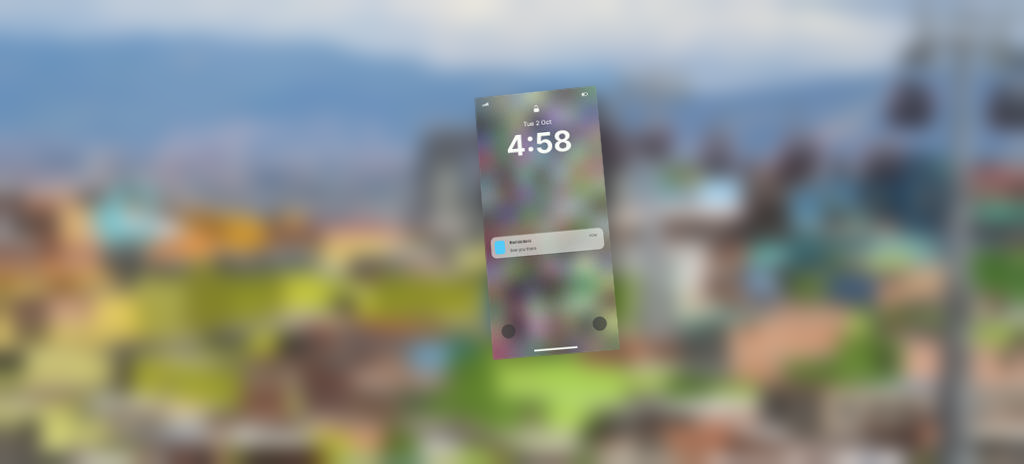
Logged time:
h=4 m=58
